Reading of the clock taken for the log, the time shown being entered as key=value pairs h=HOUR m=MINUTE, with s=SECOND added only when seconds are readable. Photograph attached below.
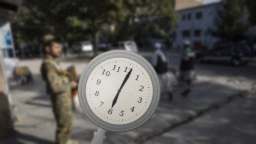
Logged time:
h=6 m=1
